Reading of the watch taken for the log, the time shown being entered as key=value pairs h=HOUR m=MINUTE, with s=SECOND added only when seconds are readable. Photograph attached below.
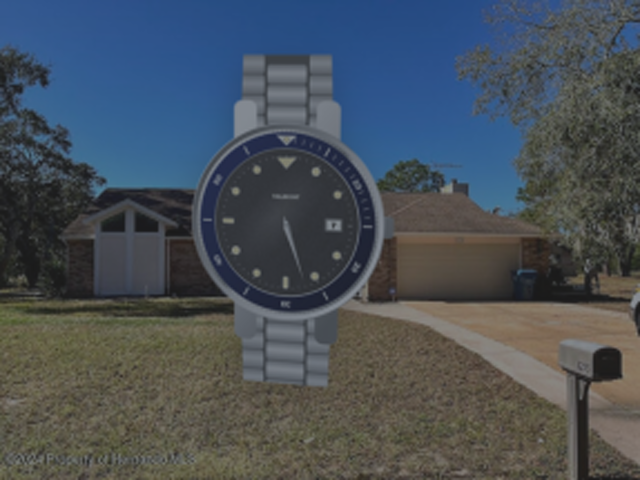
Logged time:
h=5 m=27
